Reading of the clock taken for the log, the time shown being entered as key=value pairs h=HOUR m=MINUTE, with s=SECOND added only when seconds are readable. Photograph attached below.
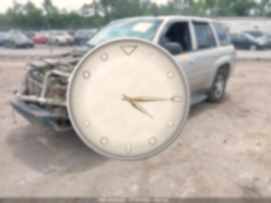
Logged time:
h=4 m=15
